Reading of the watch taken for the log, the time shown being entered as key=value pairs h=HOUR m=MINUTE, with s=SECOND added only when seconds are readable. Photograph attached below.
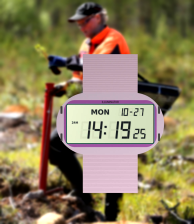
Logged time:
h=14 m=19 s=25
